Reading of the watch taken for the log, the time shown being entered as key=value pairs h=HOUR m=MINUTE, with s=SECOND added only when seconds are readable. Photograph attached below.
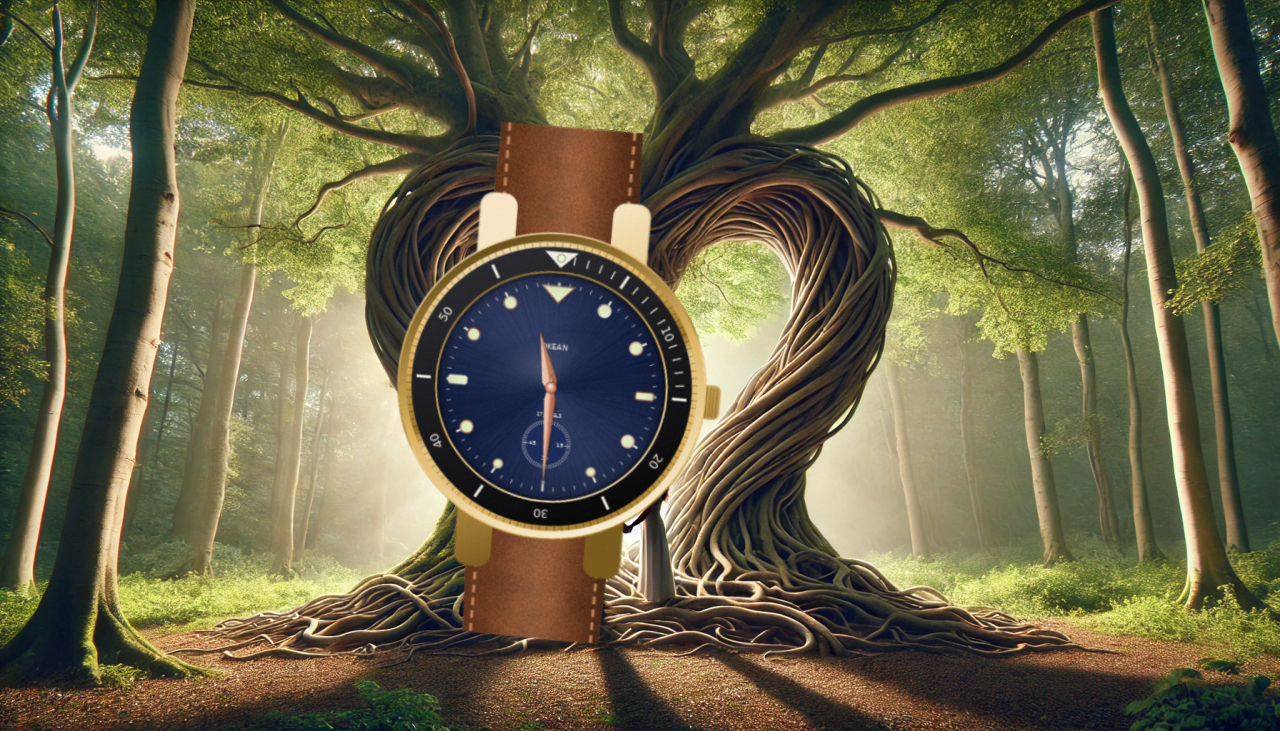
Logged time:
h=11 m=30
